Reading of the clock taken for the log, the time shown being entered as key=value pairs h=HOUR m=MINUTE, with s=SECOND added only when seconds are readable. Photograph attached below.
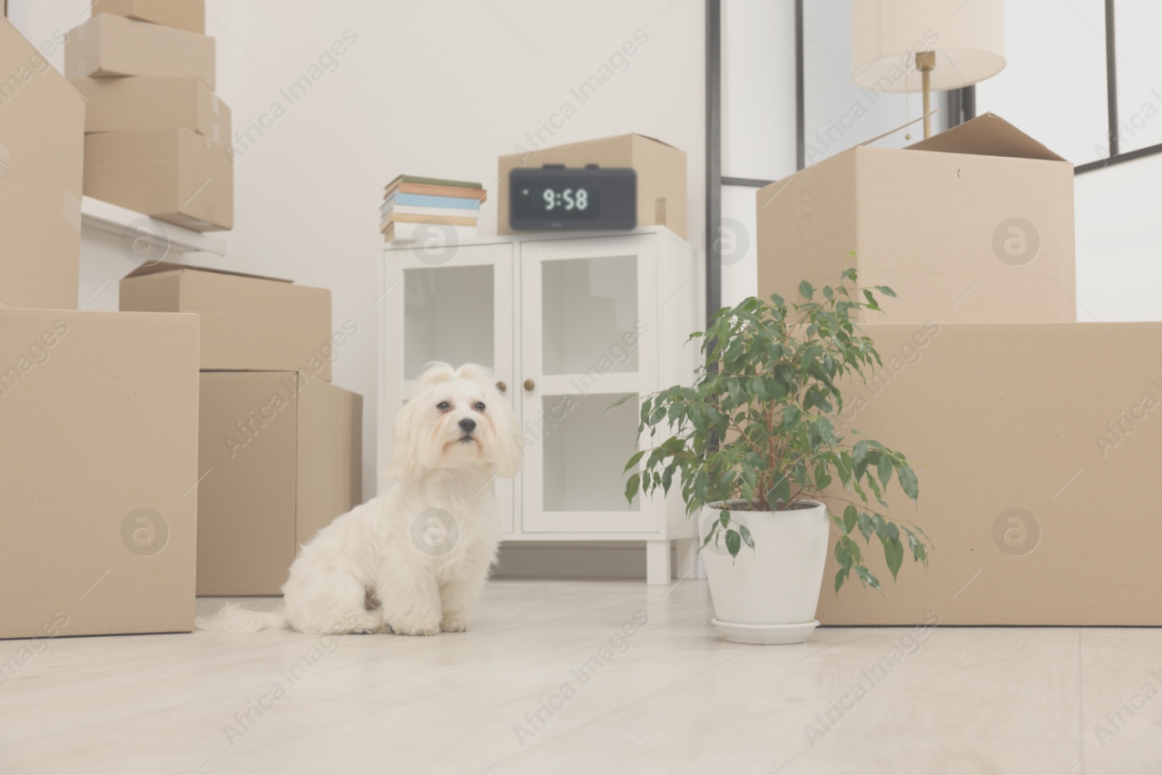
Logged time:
h=9 m=58
